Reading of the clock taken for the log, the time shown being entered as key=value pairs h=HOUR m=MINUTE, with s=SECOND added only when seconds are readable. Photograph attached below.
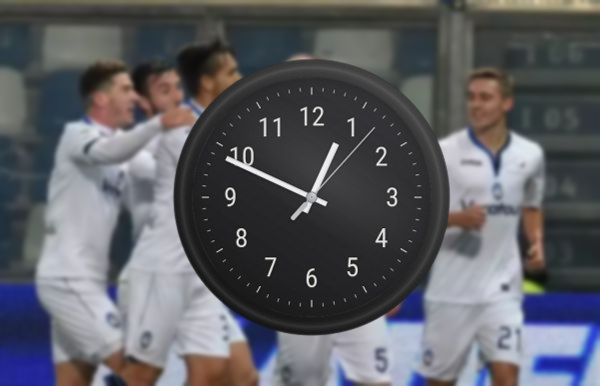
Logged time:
h=12 m=49 s=7
